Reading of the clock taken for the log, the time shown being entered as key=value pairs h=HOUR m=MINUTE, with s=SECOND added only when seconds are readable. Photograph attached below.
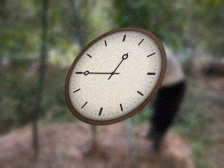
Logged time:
h=12 m=45
